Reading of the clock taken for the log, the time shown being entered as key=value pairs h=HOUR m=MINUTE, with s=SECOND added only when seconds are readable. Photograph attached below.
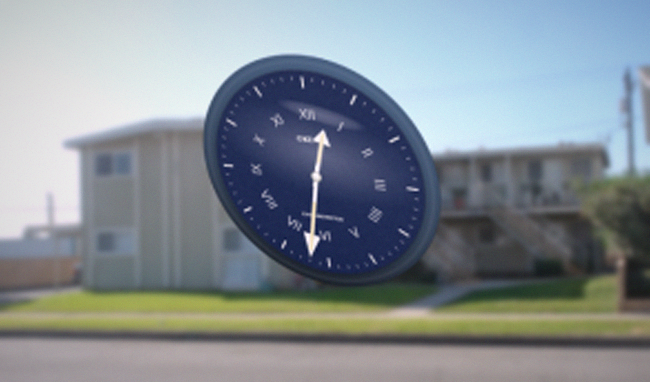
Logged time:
h=12 m=32
